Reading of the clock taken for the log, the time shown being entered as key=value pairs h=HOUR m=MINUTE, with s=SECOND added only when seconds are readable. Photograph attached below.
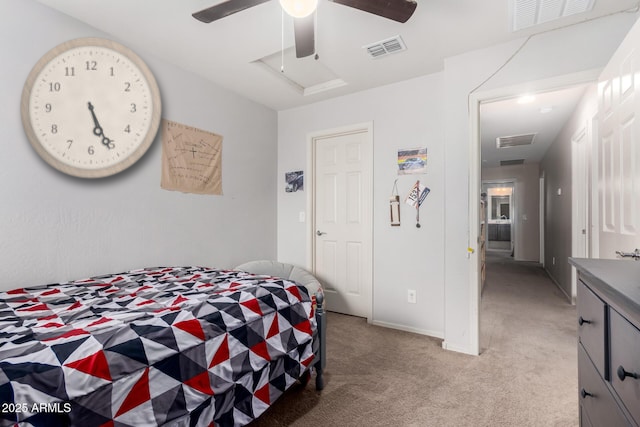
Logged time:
h=5 m=26
